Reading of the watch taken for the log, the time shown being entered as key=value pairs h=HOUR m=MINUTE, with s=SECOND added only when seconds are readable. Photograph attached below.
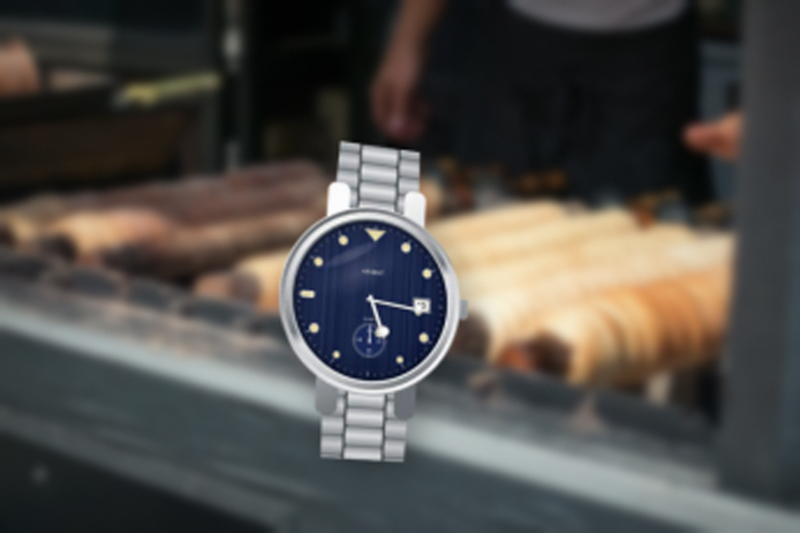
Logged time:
h=5 m=16
